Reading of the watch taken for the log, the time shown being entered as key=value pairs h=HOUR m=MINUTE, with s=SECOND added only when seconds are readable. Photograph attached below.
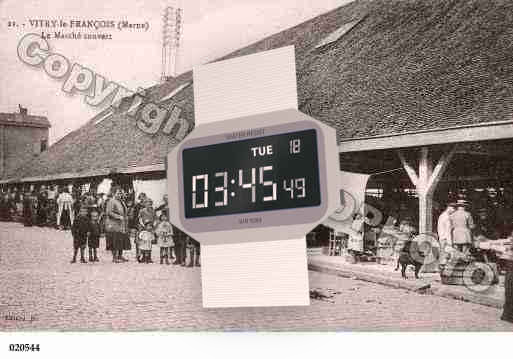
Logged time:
h=3 m=45 s=49
